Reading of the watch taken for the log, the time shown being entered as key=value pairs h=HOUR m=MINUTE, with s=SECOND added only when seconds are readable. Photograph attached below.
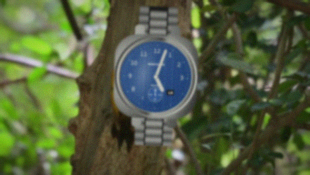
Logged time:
h=5 m=3
